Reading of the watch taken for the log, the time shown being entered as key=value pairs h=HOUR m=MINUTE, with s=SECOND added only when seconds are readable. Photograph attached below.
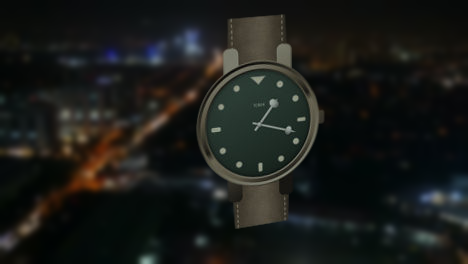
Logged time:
h=1 m=18
